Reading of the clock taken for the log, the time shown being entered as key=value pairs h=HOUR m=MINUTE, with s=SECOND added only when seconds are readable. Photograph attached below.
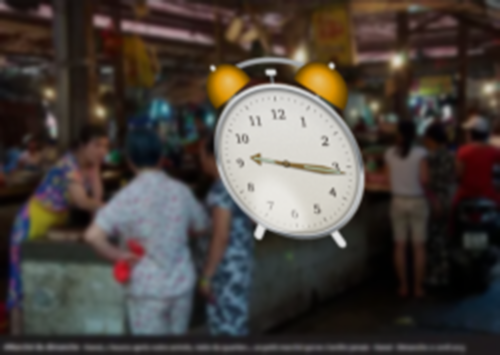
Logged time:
h=9 m=16
